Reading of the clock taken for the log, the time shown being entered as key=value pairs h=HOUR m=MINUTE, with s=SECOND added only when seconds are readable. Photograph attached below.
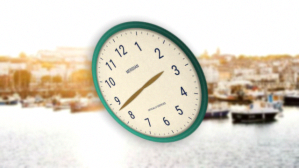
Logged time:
h=2 m=43
